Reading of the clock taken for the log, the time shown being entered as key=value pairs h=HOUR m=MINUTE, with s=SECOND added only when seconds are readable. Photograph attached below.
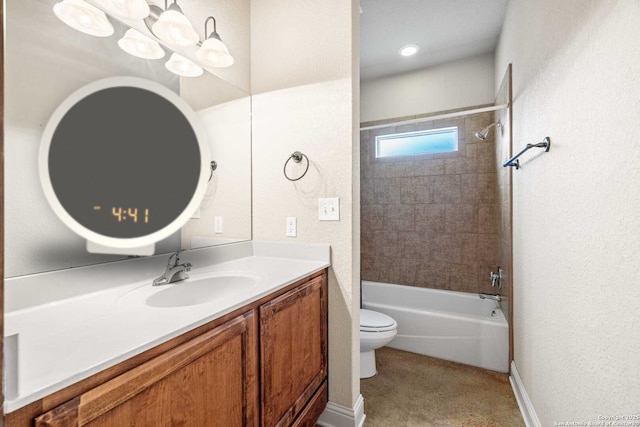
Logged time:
h=4 m=41
